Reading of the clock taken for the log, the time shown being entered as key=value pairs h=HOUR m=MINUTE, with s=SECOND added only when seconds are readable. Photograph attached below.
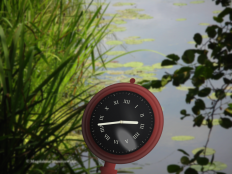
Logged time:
h=2 m=42
